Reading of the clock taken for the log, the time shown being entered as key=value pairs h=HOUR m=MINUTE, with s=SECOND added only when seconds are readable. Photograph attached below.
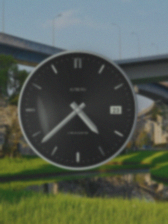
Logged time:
h=4 m=38
